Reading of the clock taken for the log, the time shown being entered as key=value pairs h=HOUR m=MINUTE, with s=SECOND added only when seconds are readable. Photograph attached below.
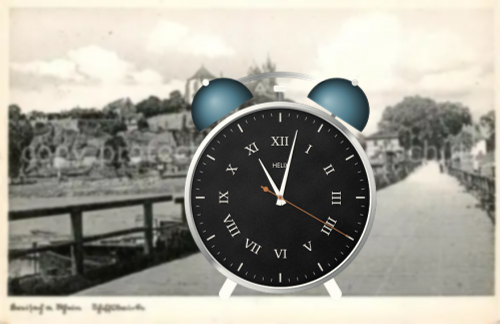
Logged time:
h=11 m=2 s=20
